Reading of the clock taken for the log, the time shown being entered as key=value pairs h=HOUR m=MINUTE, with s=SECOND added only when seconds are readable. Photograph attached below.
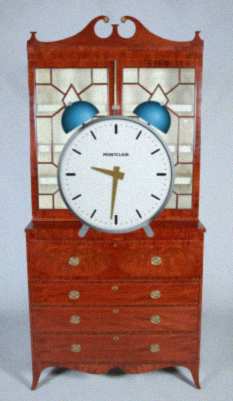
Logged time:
h=9 m=31
